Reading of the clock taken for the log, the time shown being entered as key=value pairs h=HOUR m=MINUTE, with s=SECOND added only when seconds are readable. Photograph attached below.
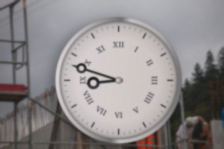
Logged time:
h=8 m=48
